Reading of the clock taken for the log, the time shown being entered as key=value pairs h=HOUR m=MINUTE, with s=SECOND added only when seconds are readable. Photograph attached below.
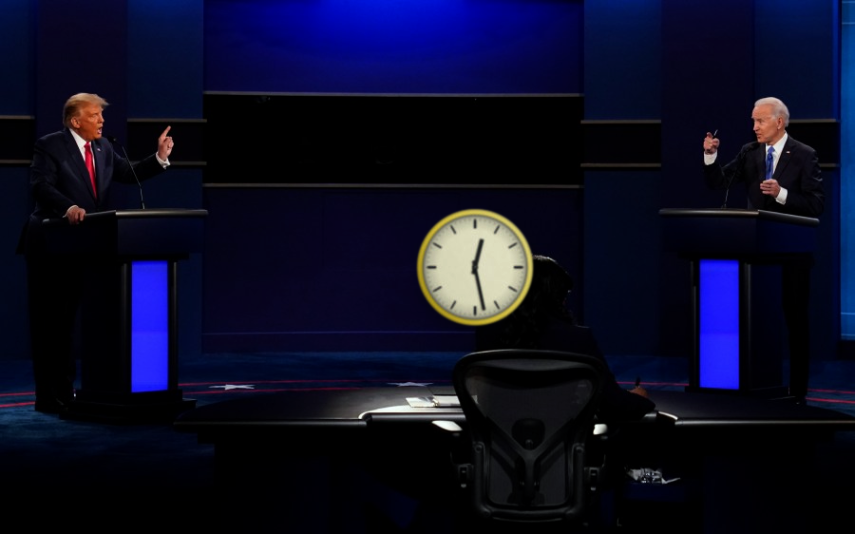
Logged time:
h=12 m=28
